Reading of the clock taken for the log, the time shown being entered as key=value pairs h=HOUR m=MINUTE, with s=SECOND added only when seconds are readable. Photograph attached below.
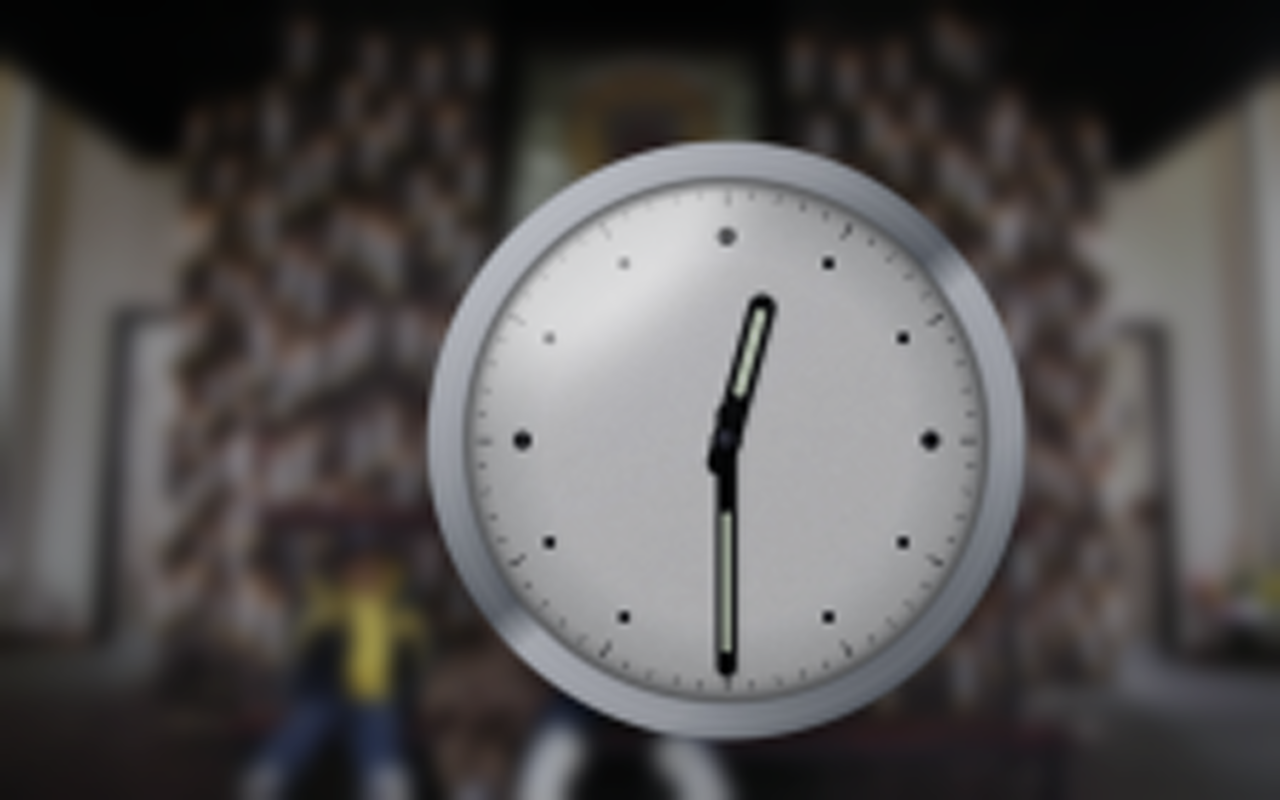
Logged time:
h=12 m=30
